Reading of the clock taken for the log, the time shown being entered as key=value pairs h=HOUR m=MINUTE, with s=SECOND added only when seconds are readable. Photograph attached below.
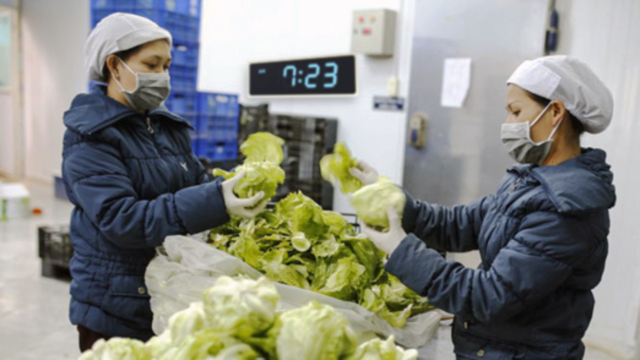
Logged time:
h=7 m=23
